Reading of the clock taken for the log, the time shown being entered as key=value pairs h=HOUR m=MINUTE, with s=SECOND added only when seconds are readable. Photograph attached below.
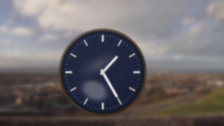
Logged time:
h=1 m=25
